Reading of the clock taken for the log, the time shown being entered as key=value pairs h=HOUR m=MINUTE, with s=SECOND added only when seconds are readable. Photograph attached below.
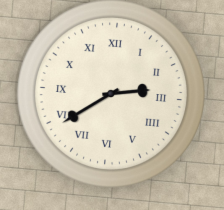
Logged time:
h=2 m=39
